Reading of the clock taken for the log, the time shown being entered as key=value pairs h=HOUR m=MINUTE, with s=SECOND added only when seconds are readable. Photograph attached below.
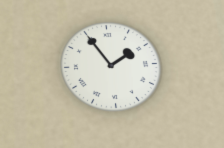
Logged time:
h=1 m=55
